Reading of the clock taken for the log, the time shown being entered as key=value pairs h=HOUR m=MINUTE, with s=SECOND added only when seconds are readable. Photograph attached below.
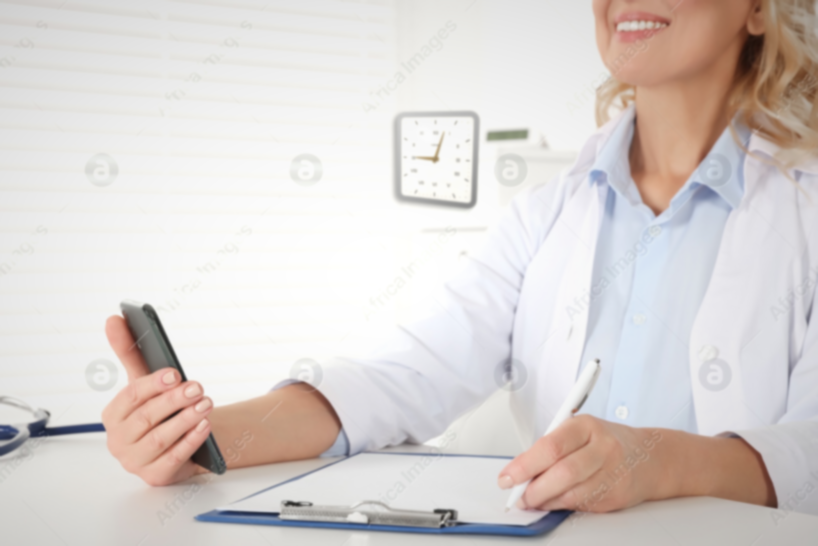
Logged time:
h=9 m=3
